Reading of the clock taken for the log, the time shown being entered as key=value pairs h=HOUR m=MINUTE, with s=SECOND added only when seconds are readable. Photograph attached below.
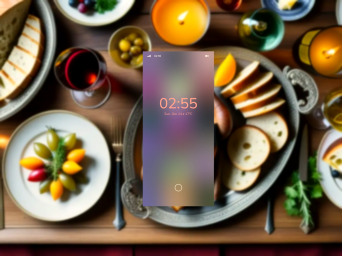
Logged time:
h=2 m=55
